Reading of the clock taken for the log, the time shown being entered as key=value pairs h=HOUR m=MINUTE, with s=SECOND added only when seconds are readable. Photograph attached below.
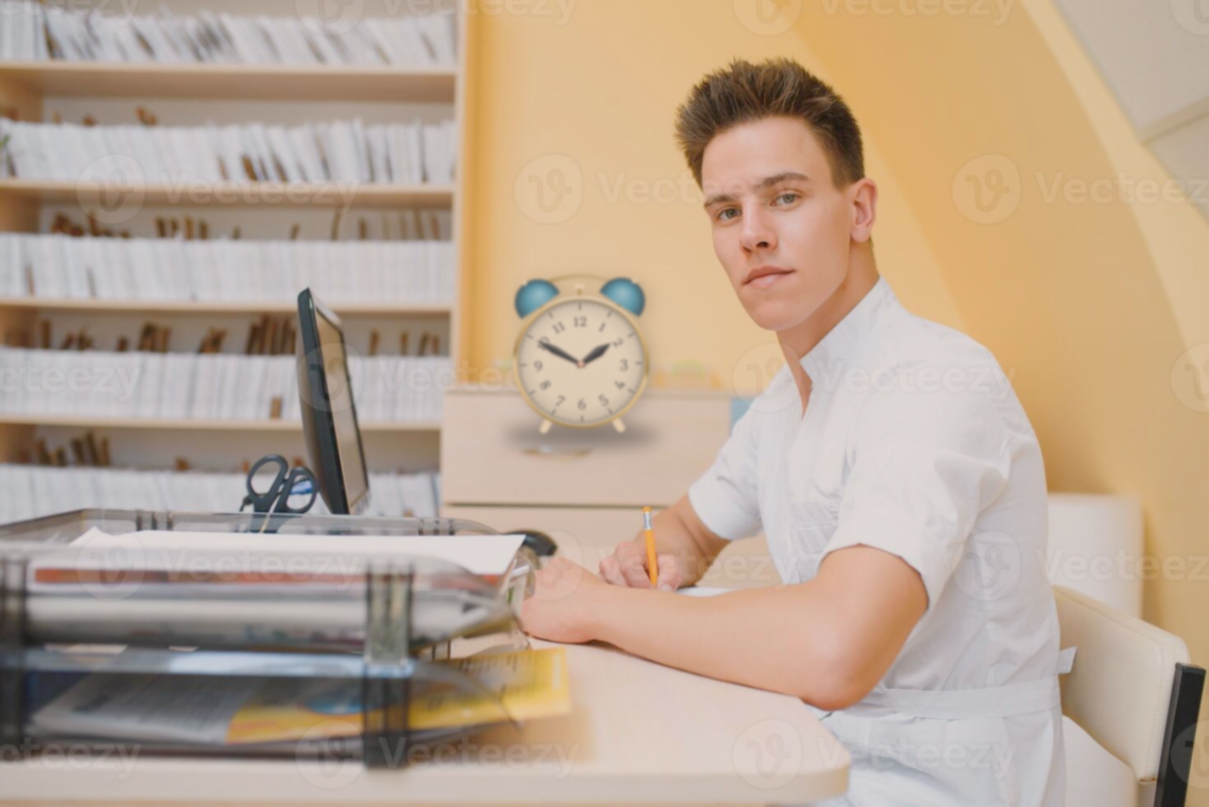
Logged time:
h=1 m=50
